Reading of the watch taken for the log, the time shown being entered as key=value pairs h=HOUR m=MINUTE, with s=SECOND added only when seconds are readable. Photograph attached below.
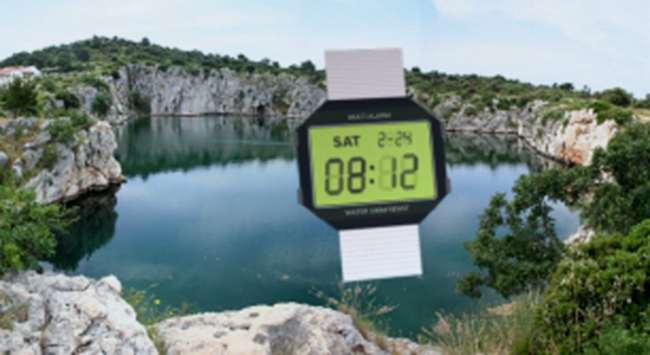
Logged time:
h=8 m=12
